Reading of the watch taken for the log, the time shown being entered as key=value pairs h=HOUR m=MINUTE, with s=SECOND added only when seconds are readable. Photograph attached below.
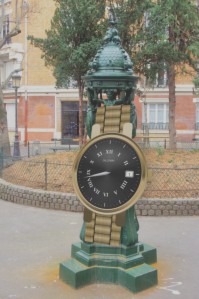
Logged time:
h=8 m=43
